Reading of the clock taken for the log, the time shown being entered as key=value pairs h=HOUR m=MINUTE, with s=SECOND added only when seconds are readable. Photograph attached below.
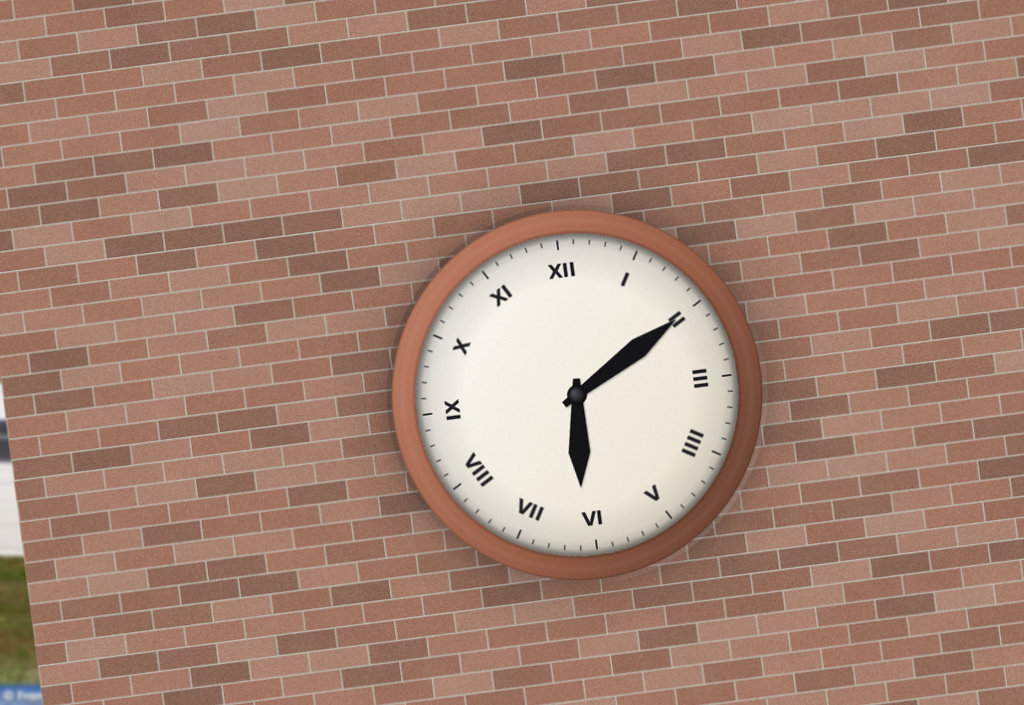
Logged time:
h=6 m=10
